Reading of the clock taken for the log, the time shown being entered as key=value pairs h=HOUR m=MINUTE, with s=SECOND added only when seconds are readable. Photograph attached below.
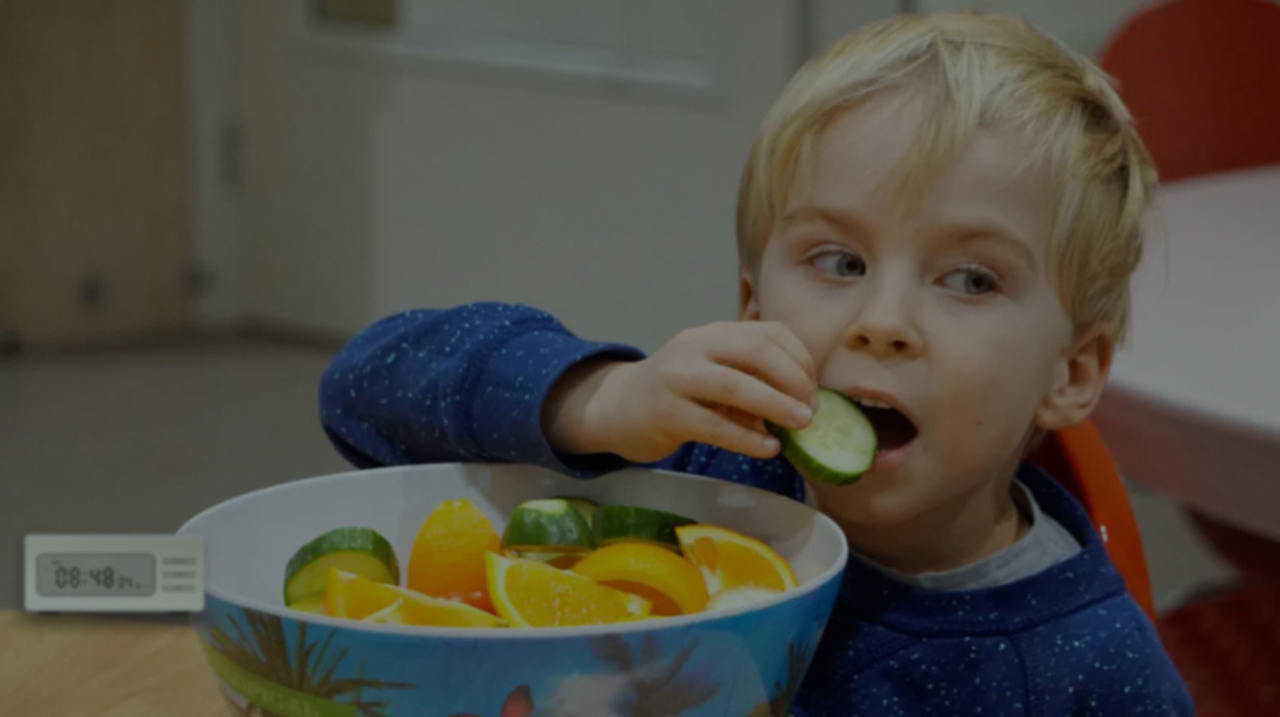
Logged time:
h=8 m=48
